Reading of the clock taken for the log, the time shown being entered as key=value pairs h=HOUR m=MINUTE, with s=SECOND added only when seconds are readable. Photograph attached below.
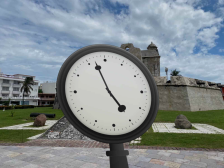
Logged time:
h=4 m=57
